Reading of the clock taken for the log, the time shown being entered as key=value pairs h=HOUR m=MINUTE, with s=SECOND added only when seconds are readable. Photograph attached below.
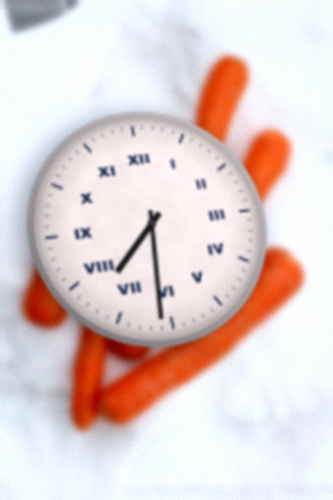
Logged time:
h=7 m=31
